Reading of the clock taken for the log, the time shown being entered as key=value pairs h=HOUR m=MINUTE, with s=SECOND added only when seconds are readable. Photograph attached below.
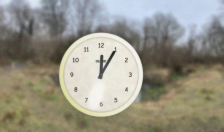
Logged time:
h=12 m=5
